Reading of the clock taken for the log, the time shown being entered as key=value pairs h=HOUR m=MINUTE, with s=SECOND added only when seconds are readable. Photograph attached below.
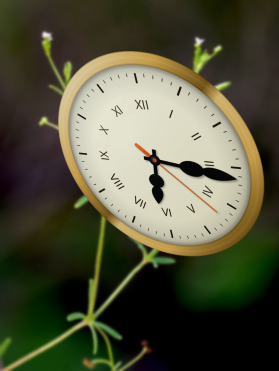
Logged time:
h=6 m=16 s=22
